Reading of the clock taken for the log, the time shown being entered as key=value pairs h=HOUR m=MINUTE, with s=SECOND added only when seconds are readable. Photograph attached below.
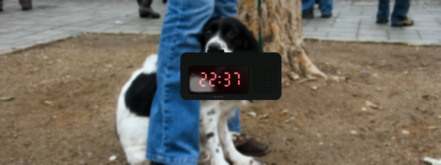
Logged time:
h=22 m=37
